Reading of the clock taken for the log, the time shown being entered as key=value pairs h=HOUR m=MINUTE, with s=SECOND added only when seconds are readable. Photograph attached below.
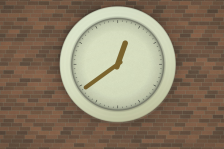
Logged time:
h=12 m=39
